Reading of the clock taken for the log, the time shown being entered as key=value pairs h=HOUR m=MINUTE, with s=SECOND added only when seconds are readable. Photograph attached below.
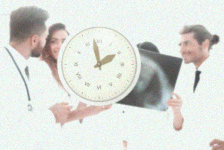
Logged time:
h=1 m=58
